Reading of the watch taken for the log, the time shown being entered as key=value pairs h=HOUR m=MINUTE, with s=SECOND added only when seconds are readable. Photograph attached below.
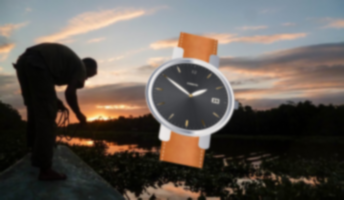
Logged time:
h=1 m=50
